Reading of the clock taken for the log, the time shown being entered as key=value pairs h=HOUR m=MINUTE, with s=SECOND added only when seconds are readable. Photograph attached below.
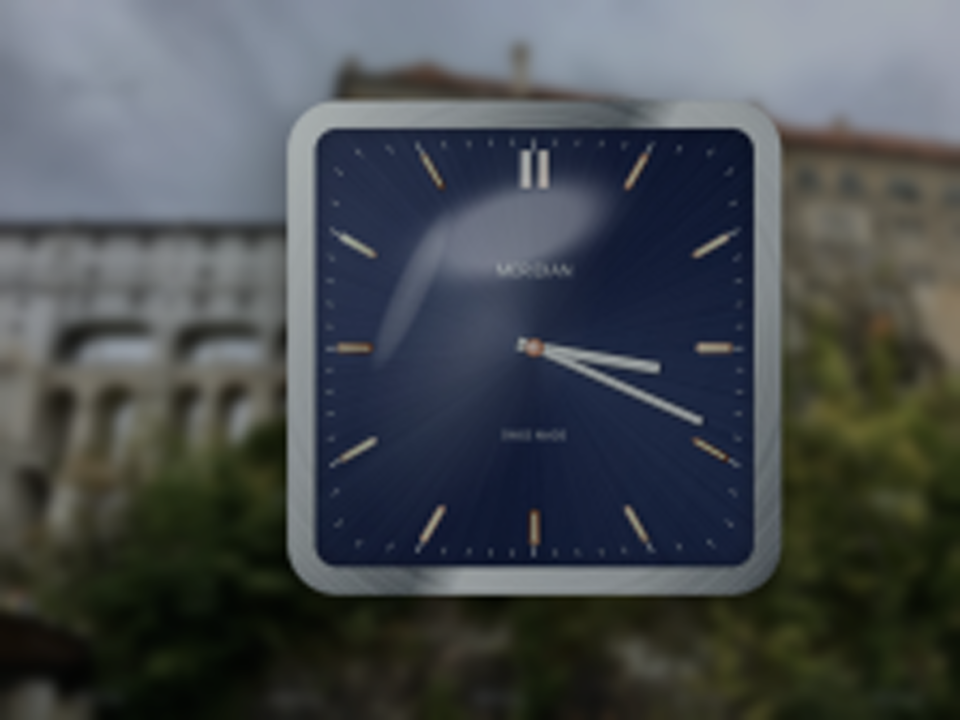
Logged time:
h=3 m=19
